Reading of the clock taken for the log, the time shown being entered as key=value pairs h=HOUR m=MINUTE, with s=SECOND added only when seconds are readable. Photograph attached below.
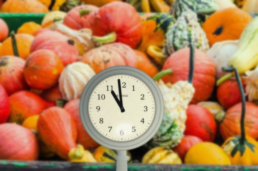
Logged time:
h=10 m=59
